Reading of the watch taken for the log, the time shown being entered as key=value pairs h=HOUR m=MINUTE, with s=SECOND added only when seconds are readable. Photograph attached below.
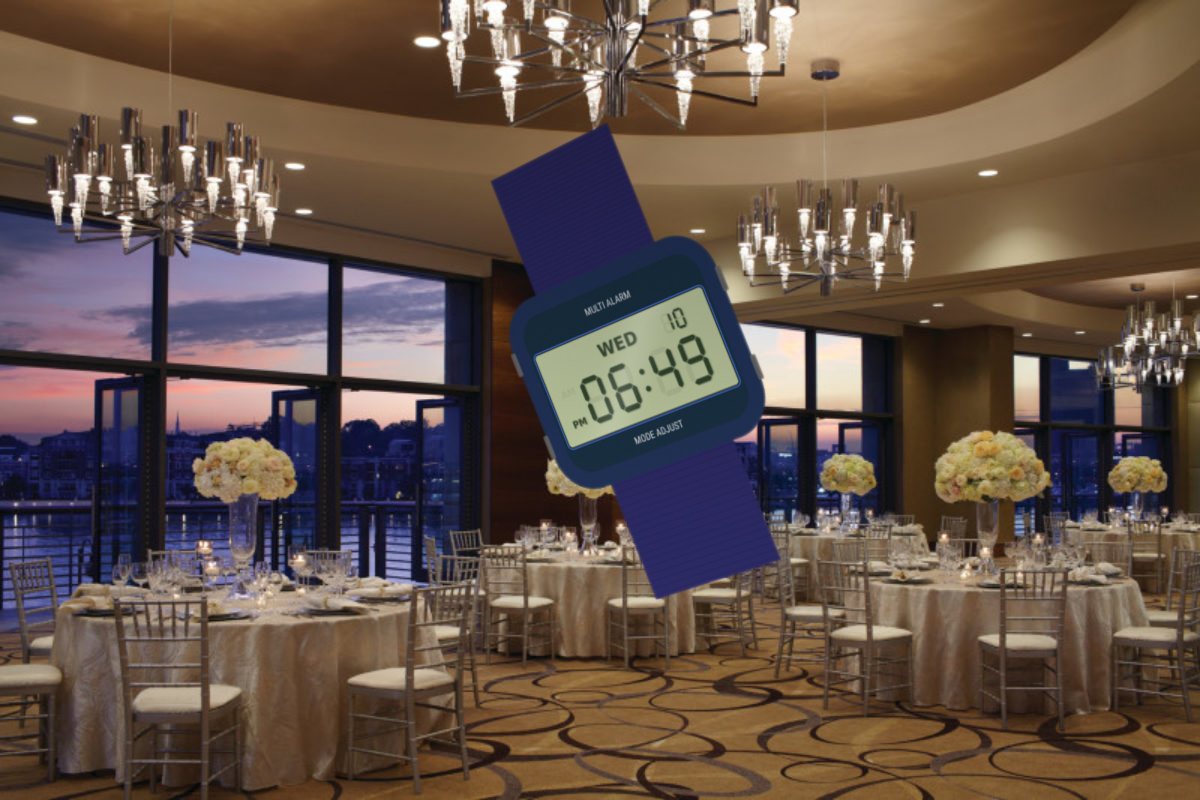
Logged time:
h=6 m=49
